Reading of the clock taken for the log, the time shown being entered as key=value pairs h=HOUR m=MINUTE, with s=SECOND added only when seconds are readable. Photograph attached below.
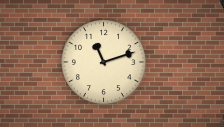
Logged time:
h=11 m=12
